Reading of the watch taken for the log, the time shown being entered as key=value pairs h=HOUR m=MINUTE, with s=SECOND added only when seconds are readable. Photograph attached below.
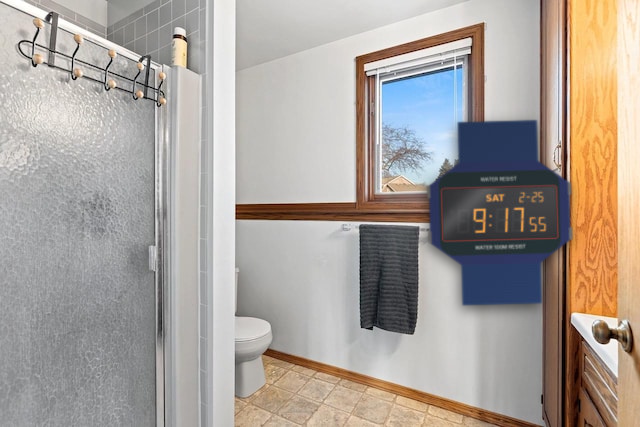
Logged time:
h=9 m=17 s=55
